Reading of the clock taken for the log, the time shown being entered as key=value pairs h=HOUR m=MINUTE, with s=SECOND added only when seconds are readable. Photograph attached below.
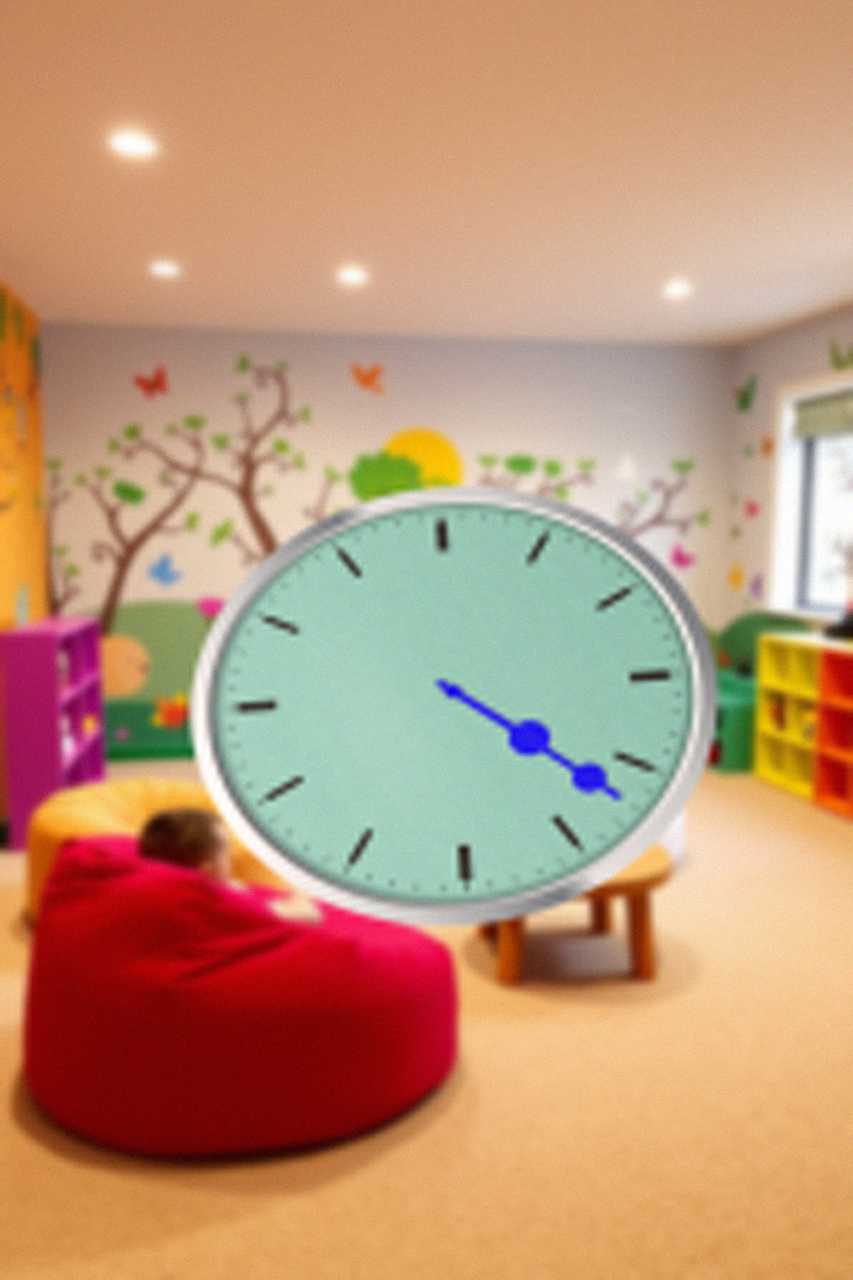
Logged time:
h=4 m=22
